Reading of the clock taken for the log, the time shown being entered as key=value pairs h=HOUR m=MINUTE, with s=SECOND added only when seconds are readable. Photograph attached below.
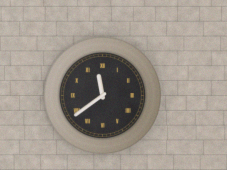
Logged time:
h=11 m=39
